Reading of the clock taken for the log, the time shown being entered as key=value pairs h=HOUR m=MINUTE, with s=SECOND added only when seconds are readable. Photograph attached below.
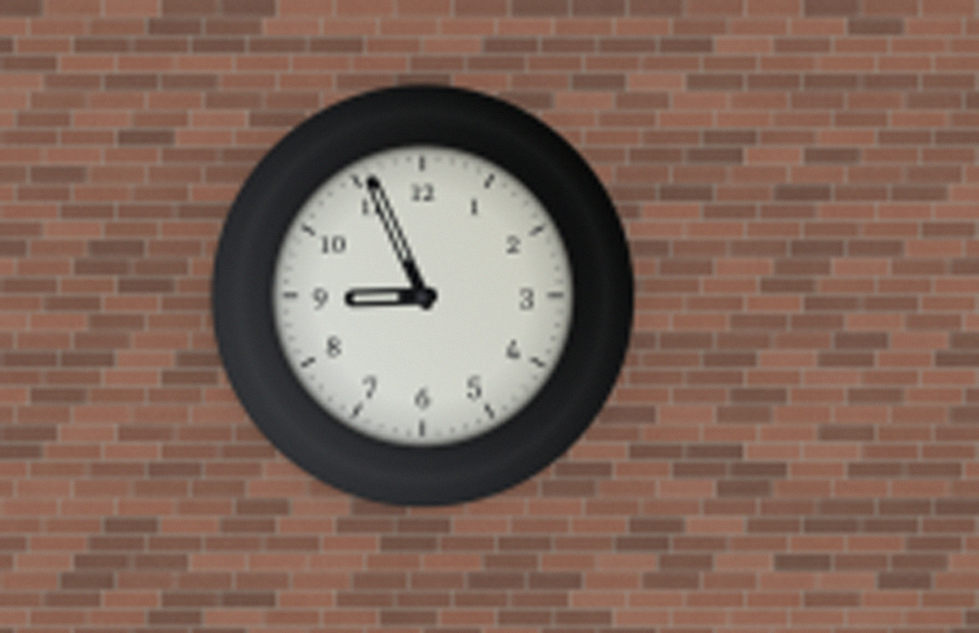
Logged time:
h=8 m=56
